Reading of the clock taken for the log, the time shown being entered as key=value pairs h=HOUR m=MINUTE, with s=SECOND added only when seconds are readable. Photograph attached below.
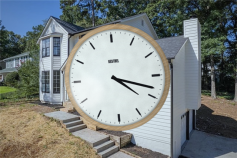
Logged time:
h=4 m=18
